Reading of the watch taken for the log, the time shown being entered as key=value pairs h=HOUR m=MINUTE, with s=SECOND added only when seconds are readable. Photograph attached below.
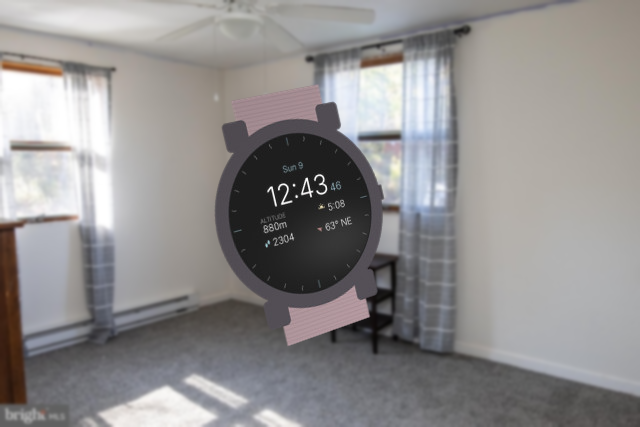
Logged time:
h=12 m=43 s=46
